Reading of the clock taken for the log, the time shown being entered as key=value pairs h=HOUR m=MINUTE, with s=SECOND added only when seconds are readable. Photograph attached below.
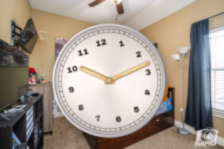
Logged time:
h=10 m=13
